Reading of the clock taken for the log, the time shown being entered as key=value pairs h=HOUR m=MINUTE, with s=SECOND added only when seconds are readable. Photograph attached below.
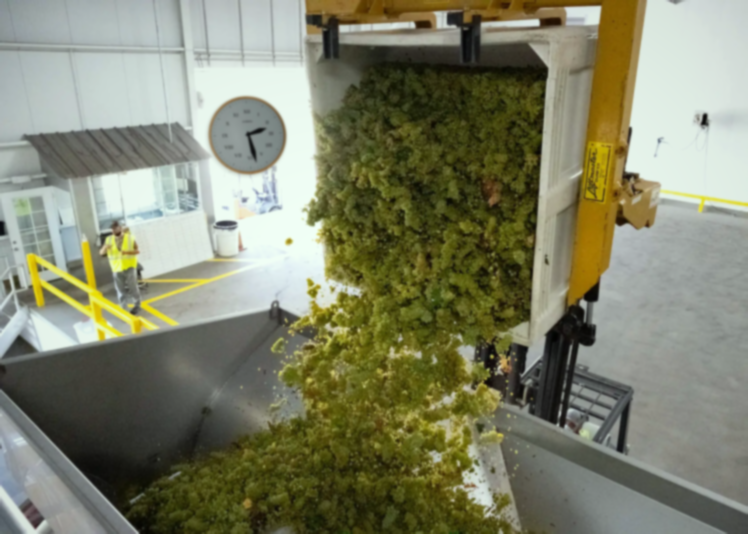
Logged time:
h=2 m=28
